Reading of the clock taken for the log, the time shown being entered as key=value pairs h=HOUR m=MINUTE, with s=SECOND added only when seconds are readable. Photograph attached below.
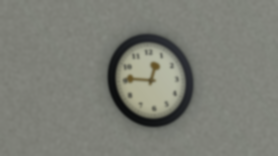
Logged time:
h=12 m=46
